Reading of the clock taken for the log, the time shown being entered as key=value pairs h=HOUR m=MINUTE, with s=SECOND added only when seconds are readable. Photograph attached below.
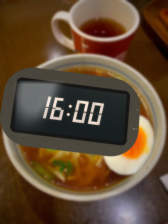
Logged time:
h=16 m=0
